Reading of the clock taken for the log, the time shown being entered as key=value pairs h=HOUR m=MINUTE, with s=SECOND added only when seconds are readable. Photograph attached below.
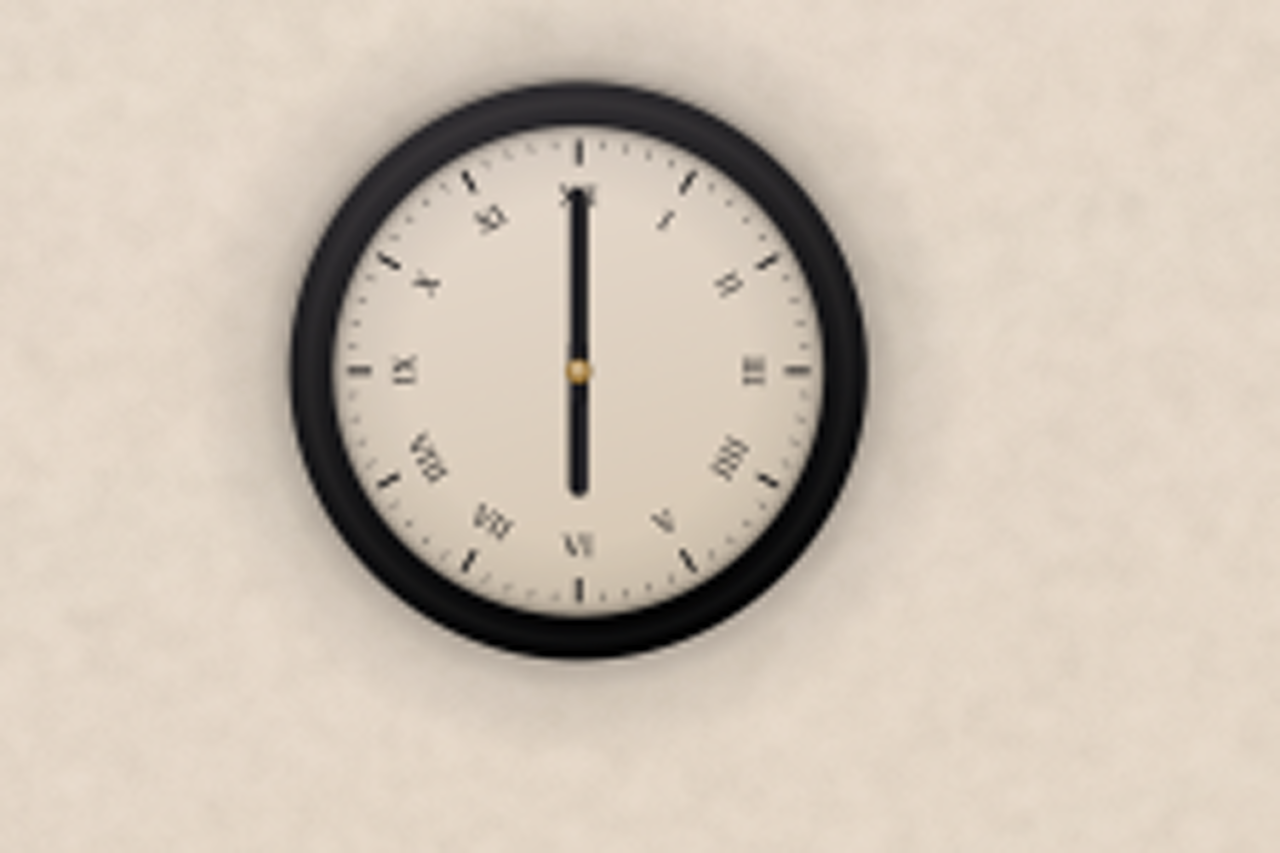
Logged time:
h=6 m=0
